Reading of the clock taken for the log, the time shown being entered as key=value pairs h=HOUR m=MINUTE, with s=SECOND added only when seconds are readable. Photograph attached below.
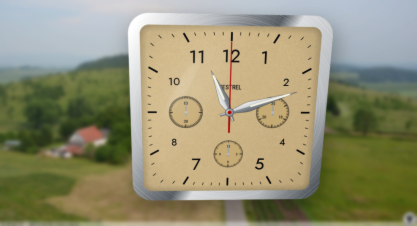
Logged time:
h=11 m=12
